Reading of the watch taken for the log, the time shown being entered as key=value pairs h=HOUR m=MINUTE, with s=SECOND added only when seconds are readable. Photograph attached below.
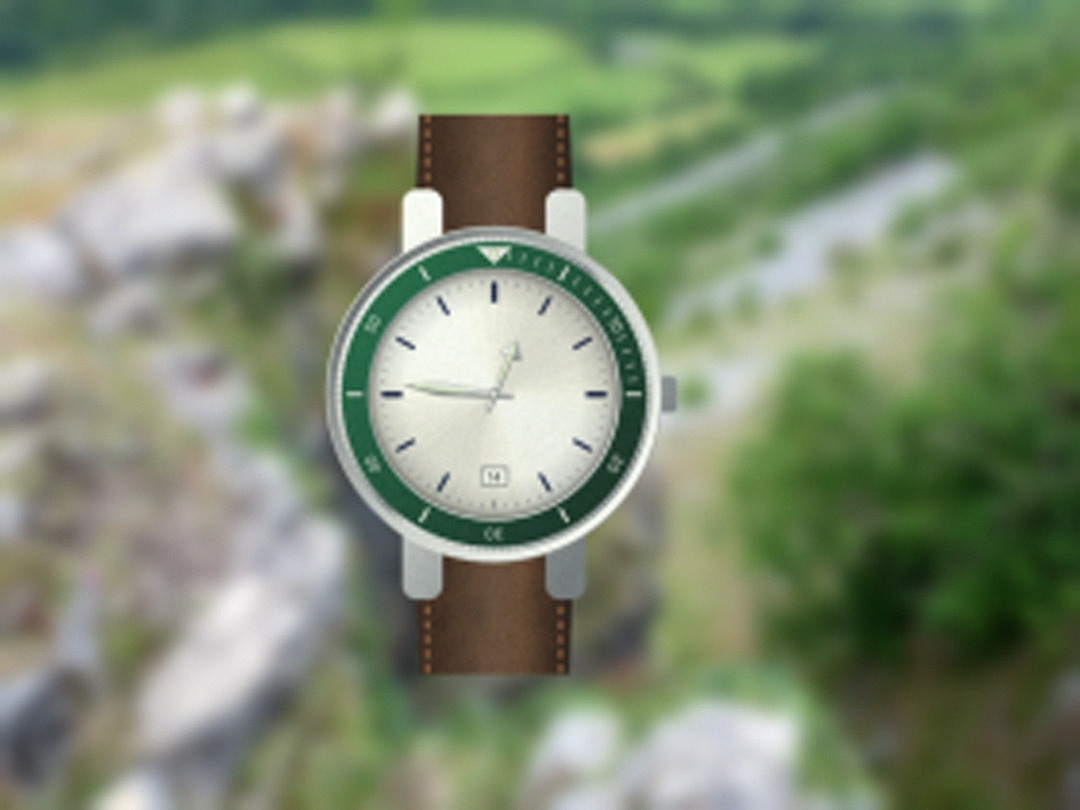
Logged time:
h=12 m=46
